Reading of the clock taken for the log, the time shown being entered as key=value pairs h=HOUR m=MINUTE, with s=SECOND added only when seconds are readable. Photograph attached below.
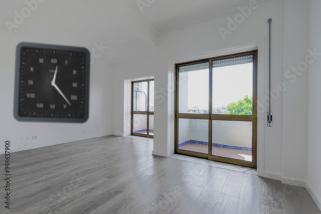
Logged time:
h=12 m=23
